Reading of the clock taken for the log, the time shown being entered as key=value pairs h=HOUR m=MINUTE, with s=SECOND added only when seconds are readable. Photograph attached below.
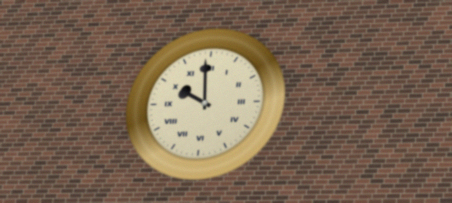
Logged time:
h=9 m=59
